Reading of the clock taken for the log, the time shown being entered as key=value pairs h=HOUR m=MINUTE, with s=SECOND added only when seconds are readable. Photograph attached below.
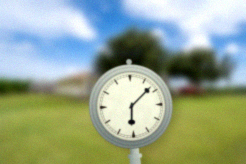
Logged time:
h=6 m=8
